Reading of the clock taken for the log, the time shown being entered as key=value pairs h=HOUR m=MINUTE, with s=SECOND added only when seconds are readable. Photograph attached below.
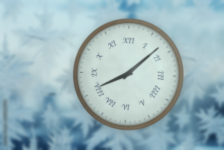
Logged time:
h=8 m=8
